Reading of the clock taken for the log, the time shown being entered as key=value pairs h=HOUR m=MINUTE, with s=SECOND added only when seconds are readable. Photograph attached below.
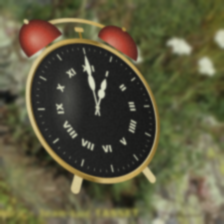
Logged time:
h=1 m=0
